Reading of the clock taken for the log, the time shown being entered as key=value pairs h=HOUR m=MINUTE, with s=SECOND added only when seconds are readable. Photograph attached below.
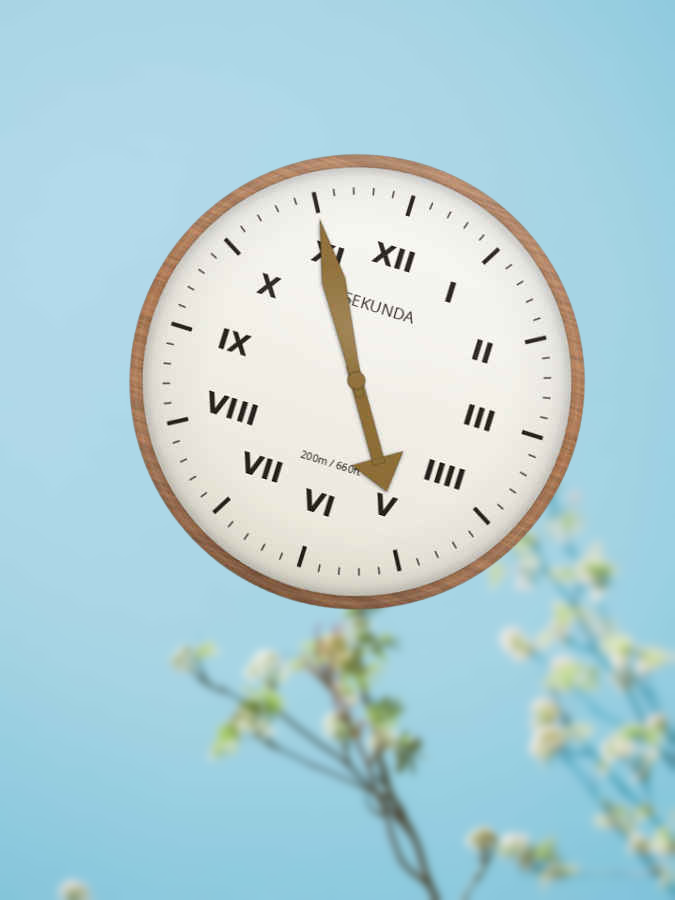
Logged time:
h=4 m=55
